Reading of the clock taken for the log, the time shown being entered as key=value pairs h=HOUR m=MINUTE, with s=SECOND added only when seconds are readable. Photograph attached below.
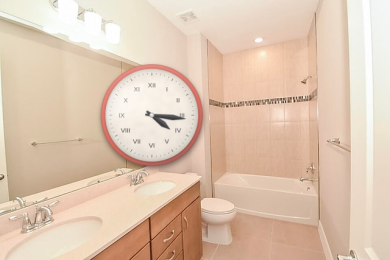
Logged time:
h=4 m=16
